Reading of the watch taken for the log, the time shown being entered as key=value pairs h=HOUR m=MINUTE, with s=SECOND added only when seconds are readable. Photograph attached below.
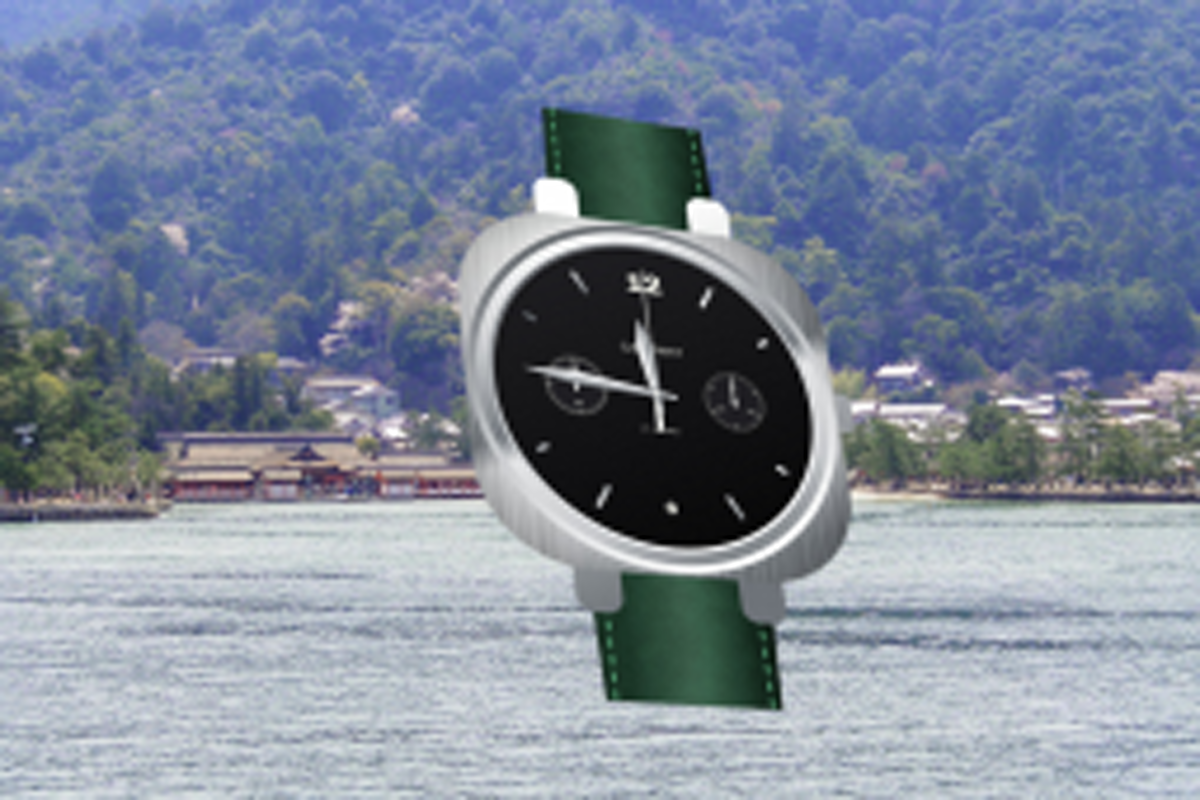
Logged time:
h=11 m=46
